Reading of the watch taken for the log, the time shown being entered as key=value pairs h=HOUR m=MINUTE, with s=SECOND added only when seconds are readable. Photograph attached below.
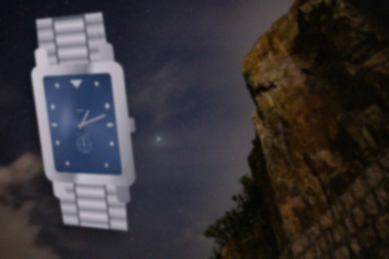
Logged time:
h=1 m=12
